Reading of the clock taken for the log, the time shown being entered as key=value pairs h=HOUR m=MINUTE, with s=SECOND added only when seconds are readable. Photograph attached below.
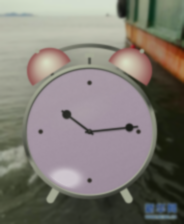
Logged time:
h=10 m=14
